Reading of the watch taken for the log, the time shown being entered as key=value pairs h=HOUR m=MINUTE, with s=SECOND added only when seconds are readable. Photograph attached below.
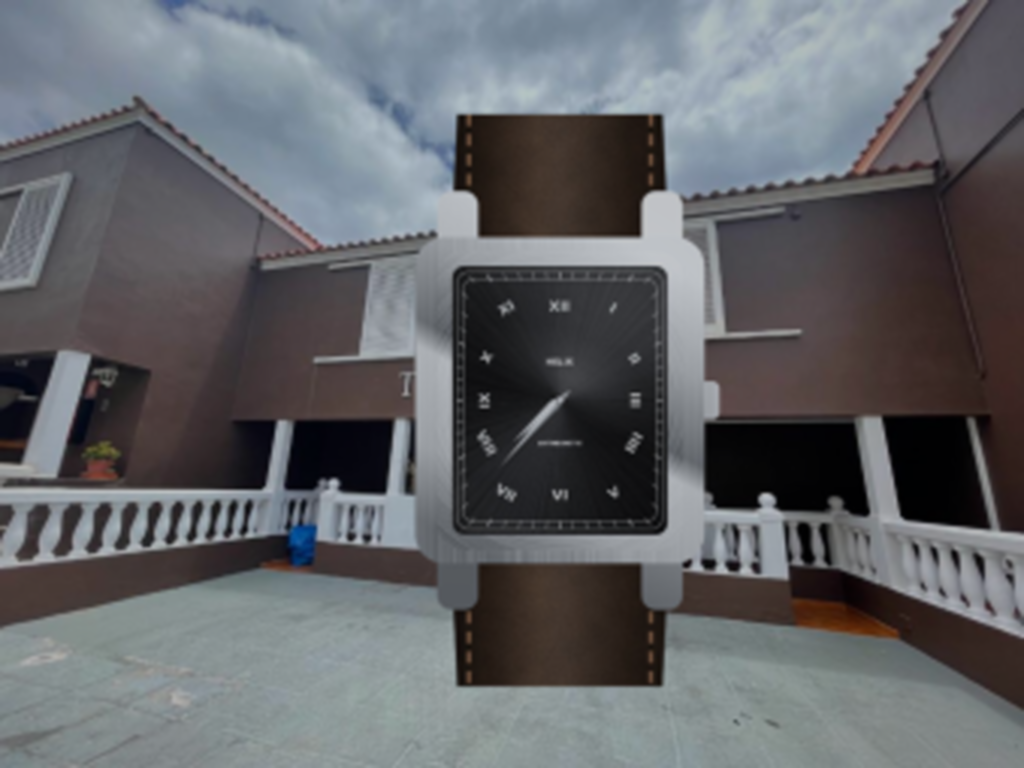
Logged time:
h=7 m=37
